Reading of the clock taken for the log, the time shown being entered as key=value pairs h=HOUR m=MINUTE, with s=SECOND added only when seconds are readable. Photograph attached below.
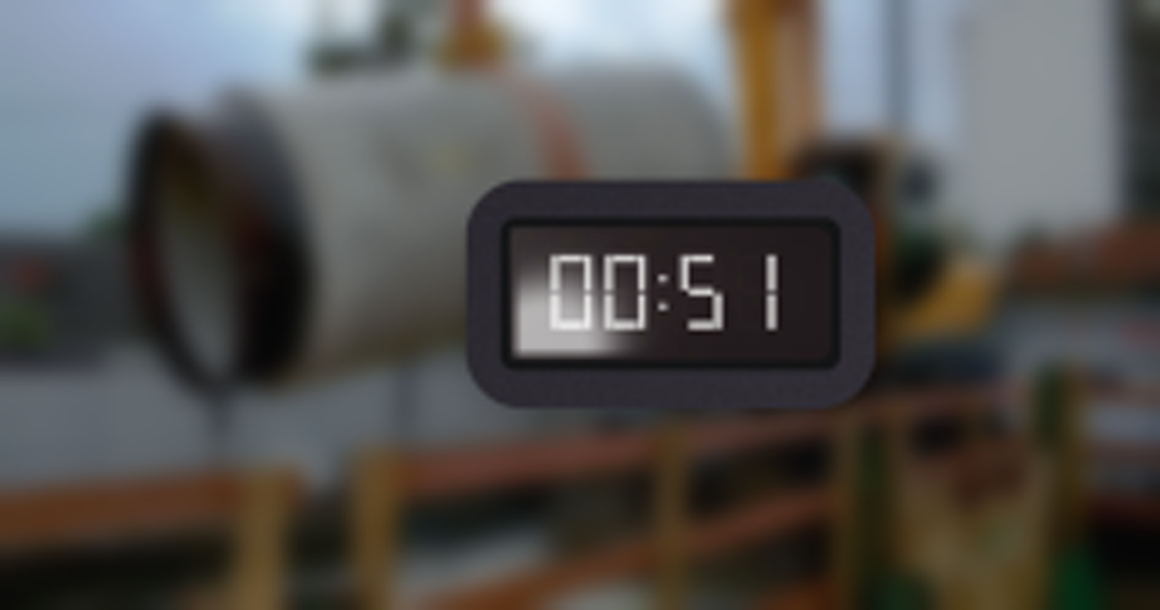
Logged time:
h=0 m=51
